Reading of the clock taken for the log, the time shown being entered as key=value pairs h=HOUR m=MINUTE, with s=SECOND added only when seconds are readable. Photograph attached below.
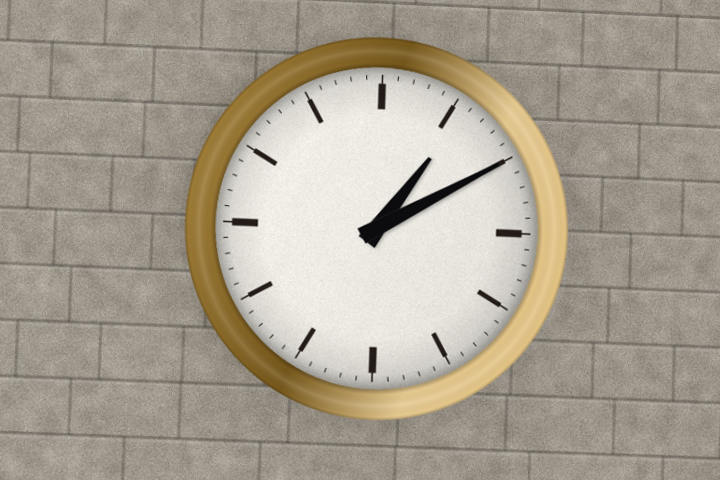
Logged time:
h=1 m=10
